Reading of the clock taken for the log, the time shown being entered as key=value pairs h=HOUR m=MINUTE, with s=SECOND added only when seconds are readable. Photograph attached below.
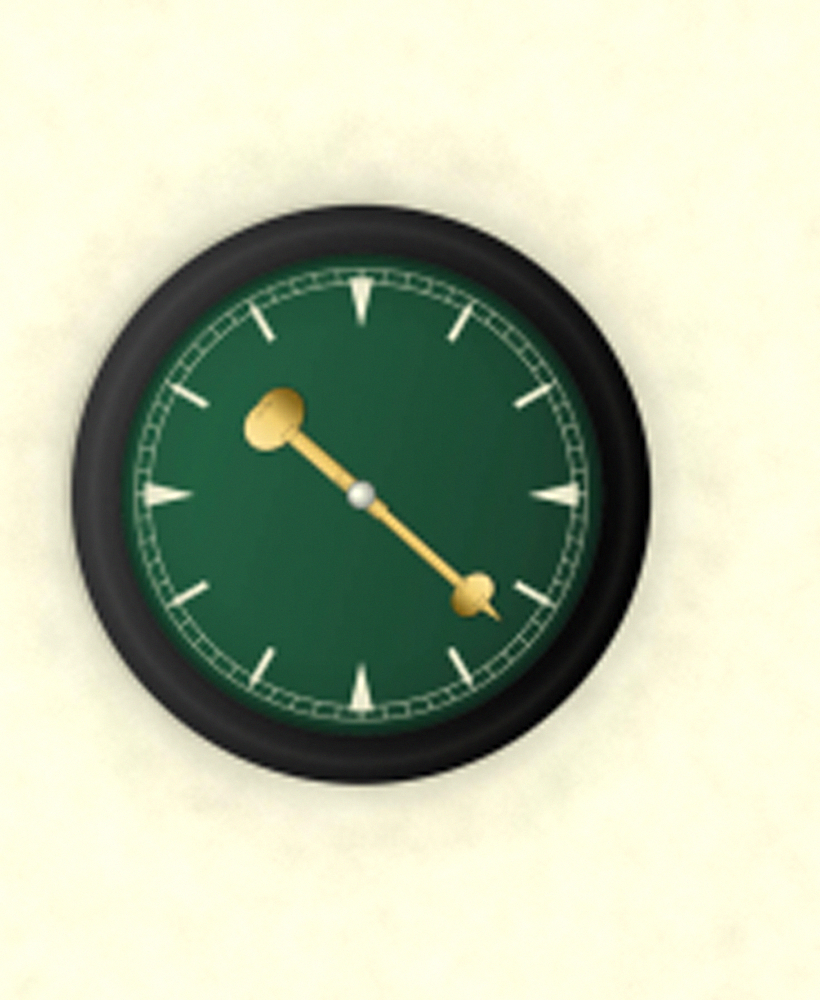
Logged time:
h=10 m=22
